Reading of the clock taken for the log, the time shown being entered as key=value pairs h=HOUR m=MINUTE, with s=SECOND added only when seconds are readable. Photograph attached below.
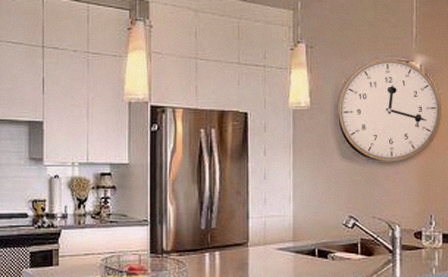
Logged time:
h=12 m=18
